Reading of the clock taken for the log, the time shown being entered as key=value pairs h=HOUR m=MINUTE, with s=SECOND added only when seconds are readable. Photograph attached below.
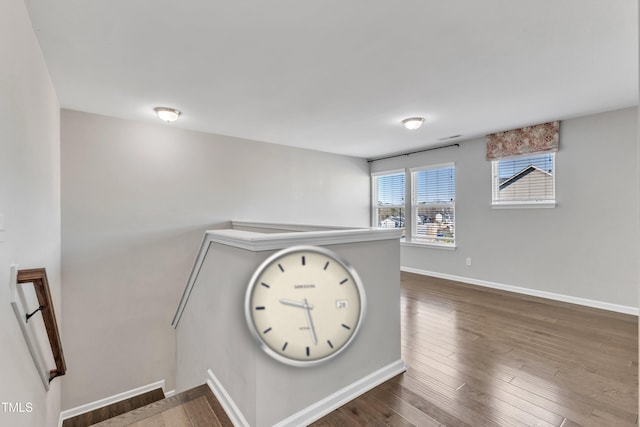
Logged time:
h=9 m=28
